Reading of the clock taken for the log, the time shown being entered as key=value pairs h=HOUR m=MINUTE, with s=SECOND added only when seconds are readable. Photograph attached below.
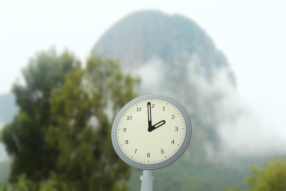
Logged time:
h=1 m=59
